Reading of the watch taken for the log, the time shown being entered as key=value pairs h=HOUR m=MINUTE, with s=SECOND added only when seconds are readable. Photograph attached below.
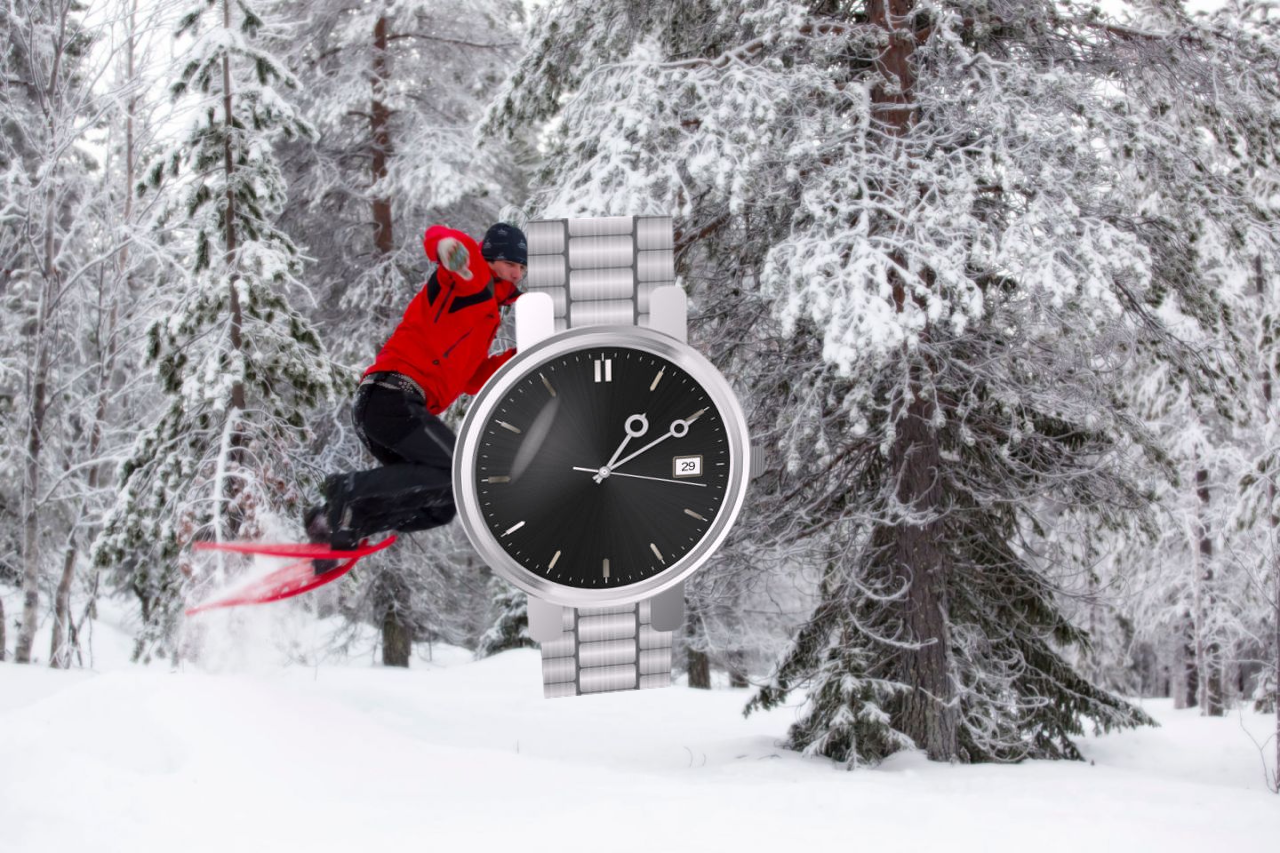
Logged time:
h=1 m=10 s=17
